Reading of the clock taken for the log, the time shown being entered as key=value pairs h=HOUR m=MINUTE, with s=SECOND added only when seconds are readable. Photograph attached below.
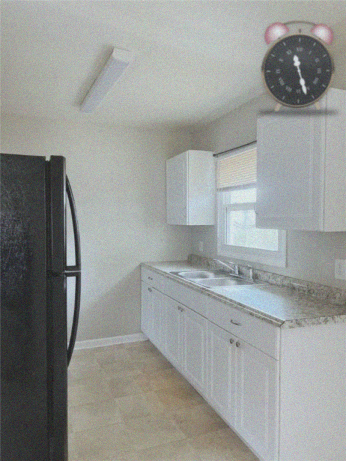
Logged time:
h=11 m=27
